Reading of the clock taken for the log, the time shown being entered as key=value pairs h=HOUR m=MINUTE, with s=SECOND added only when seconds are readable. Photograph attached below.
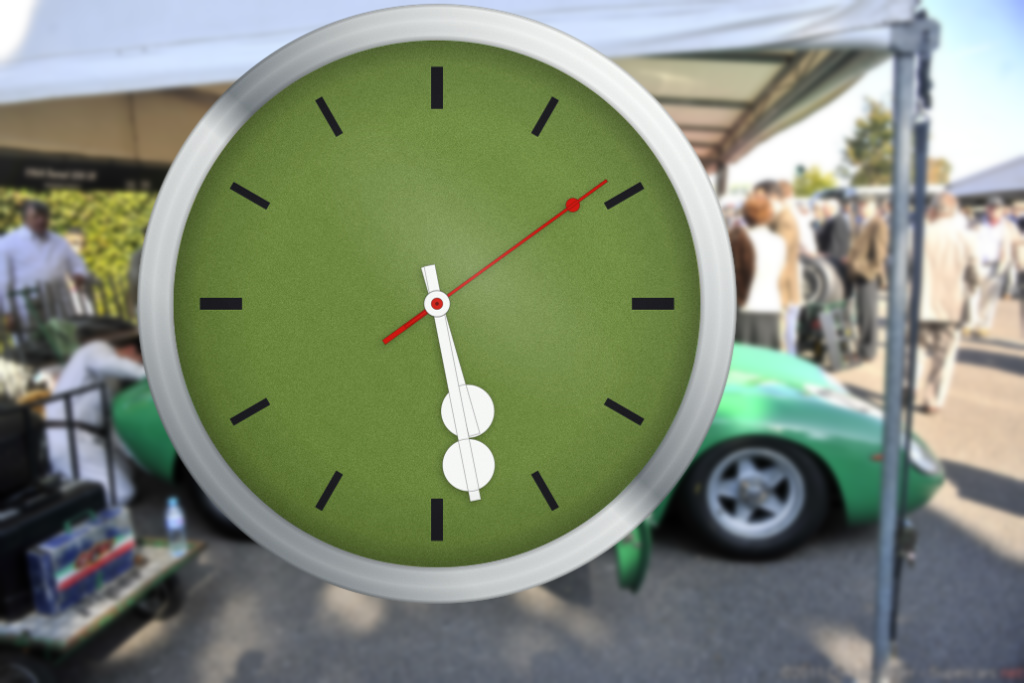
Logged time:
h=5 m=28 s=9
